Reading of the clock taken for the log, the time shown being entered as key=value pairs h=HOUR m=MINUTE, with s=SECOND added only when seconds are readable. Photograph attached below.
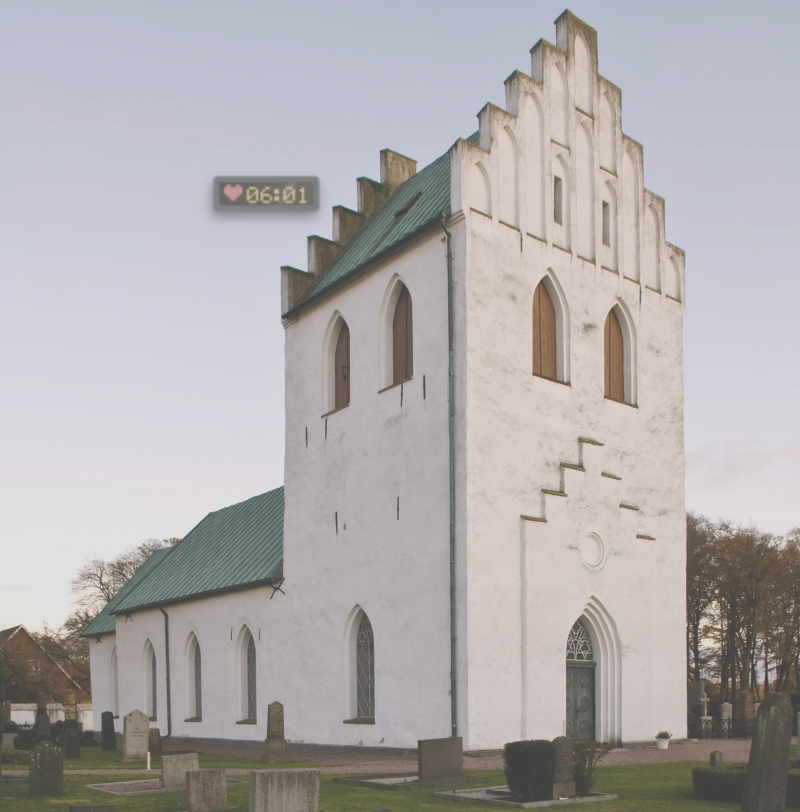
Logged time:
h=6 m=1
